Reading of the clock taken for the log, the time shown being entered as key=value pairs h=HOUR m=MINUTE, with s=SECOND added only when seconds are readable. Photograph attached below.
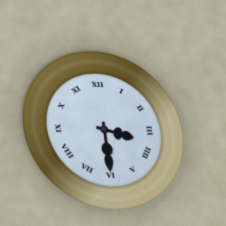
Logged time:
h=3 m=30
